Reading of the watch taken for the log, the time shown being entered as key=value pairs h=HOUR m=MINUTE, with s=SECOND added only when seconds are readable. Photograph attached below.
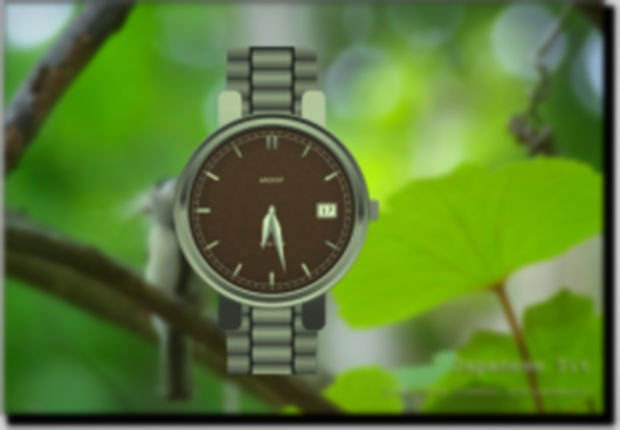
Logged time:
h=6 m=28
